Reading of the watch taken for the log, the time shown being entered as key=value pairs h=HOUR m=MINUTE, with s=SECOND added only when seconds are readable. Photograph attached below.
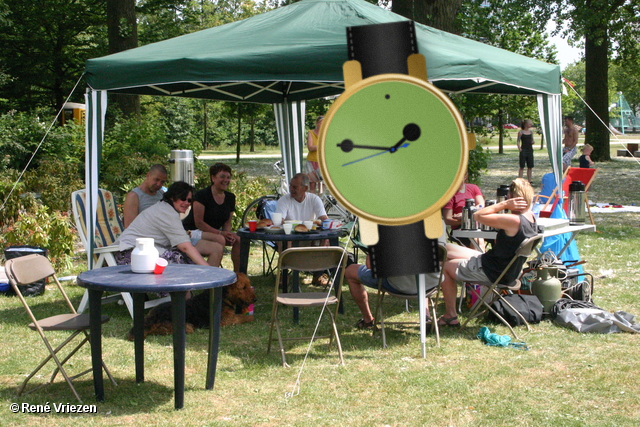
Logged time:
h=1 m=46 s=43
